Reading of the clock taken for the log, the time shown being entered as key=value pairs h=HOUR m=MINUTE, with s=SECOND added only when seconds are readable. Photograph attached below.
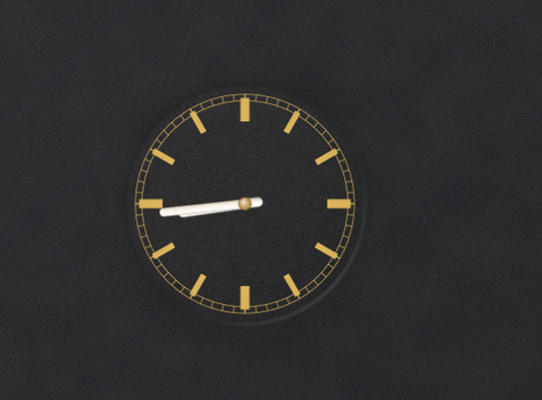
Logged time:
h=8 m=44
